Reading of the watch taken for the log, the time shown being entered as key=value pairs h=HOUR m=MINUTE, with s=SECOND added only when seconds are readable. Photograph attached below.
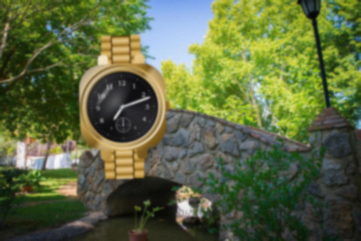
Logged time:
h=7 m=12
